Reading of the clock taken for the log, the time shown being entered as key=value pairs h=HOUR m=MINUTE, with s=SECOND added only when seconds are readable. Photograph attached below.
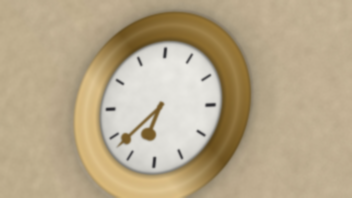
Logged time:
h=6 m=38
